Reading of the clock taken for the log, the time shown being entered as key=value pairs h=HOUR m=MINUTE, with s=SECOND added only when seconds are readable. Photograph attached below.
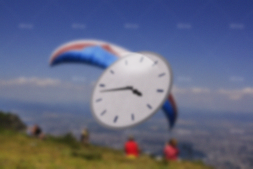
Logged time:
h=3 m=43
